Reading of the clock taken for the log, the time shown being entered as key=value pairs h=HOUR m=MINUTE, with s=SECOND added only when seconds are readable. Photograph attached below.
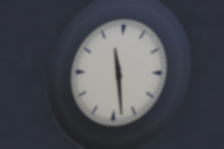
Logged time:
h=11 m=28
